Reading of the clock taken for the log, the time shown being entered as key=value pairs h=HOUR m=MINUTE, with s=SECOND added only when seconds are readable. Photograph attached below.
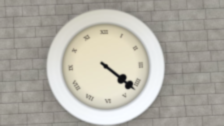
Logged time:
h=4 m=22
